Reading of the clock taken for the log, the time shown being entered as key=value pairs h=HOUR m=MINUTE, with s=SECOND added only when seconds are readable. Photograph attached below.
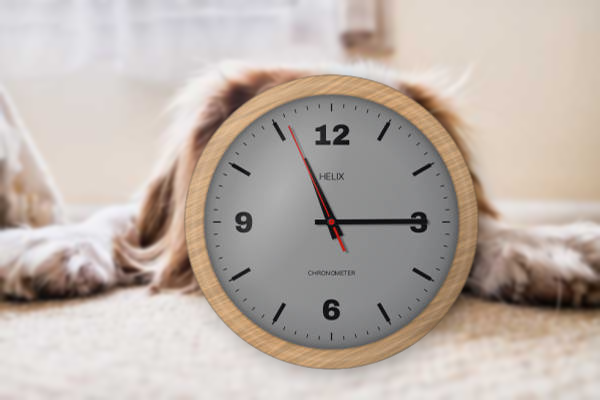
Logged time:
h=11 m=14 s=56
